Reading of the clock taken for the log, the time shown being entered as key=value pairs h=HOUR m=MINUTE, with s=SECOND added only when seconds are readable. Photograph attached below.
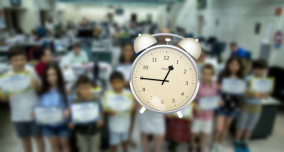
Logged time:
h=12 m=45
